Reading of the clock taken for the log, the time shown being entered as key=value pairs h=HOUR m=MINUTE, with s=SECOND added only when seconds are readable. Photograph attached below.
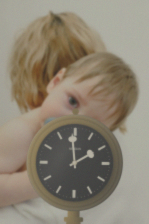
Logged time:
h=1 m=59
